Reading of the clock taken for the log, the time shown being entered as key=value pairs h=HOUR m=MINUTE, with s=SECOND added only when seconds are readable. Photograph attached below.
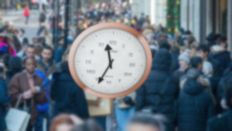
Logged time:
h=11 m=34
